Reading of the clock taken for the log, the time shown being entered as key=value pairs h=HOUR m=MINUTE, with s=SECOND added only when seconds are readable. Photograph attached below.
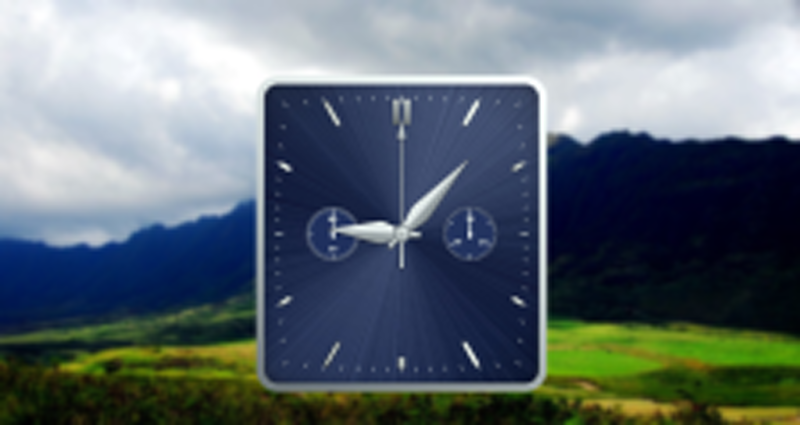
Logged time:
h=9 m=7
